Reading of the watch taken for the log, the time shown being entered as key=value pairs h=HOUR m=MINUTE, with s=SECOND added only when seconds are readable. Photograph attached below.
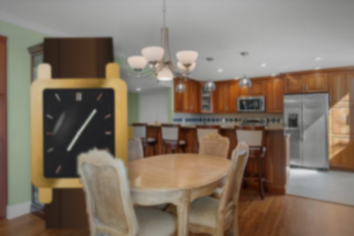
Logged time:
h=7 m=6
